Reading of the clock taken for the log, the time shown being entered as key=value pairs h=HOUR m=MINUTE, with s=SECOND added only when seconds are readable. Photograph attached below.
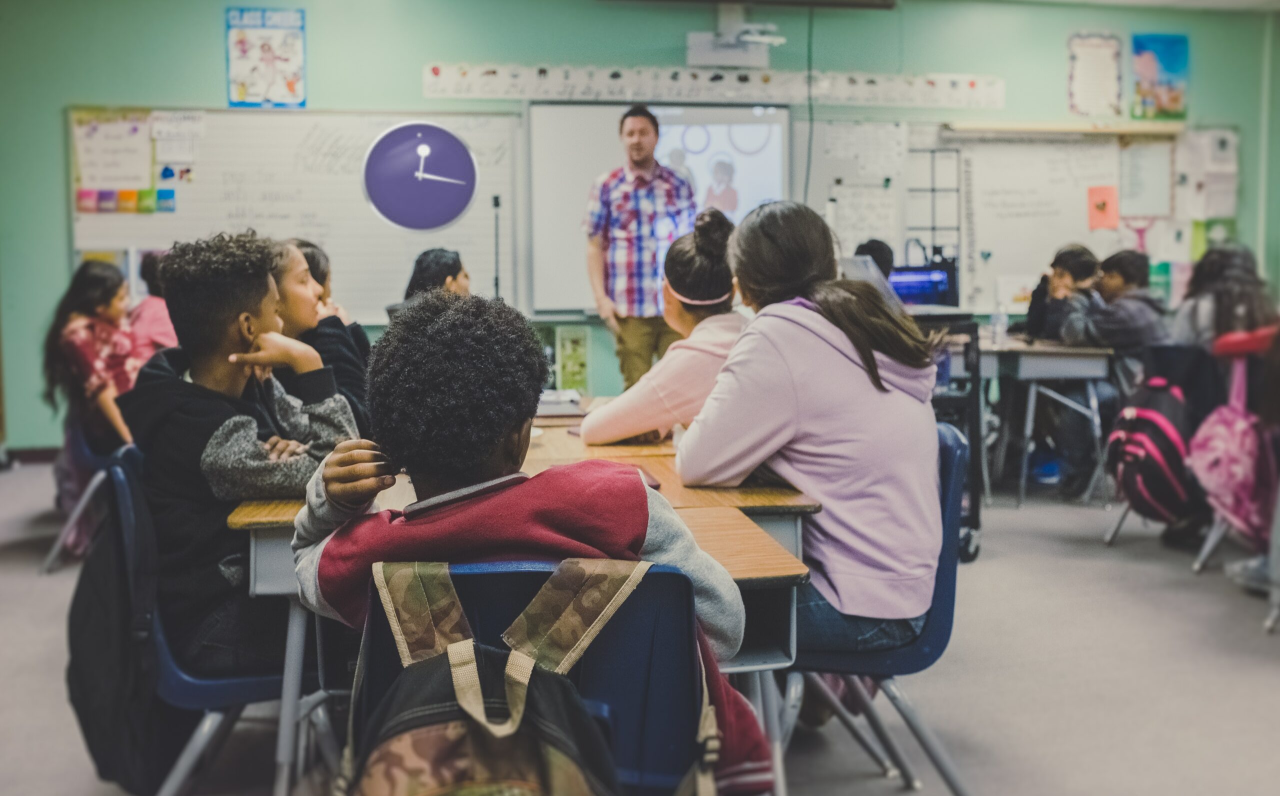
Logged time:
h=12 m=17
